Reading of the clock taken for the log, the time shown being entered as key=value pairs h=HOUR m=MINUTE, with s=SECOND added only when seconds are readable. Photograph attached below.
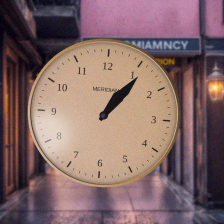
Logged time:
h=1 m=6
